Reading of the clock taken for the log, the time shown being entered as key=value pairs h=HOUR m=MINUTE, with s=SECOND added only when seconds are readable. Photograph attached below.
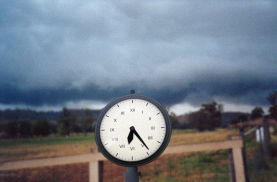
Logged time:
h=6 m=24
